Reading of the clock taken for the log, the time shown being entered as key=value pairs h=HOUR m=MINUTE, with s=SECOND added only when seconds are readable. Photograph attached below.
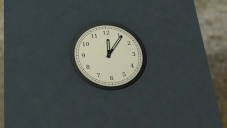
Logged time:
h=12 m=6
